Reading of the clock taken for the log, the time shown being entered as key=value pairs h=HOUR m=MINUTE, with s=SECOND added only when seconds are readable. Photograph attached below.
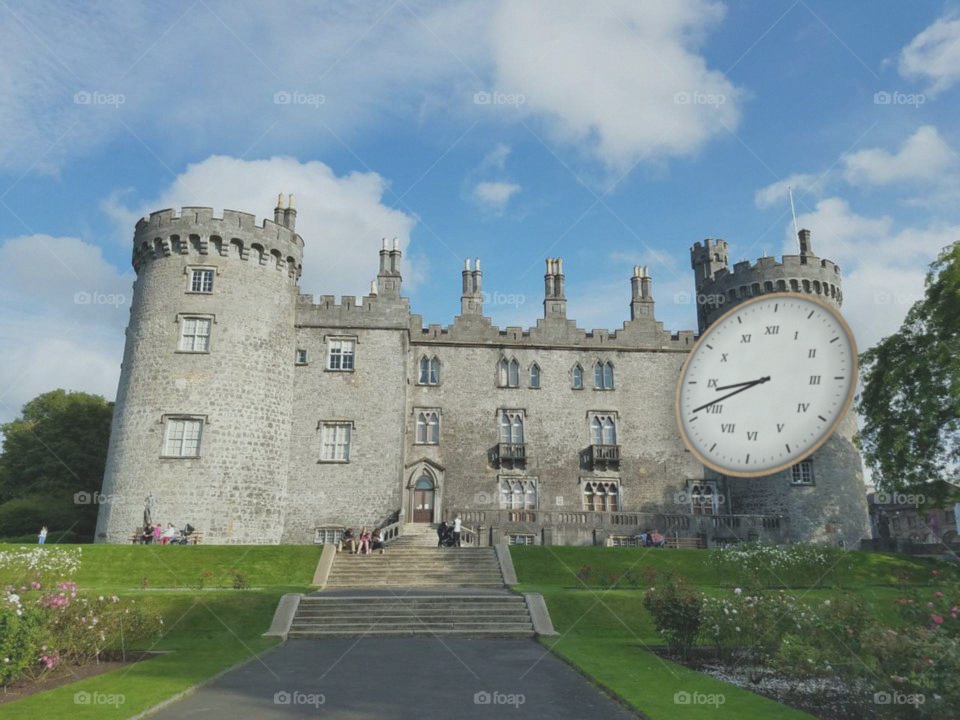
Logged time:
h=8 m=41
